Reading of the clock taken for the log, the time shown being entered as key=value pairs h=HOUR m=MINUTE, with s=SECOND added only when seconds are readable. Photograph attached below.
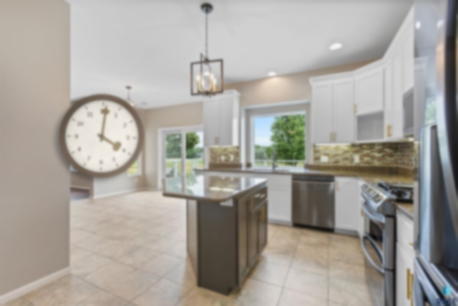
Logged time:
h=4 m=1
